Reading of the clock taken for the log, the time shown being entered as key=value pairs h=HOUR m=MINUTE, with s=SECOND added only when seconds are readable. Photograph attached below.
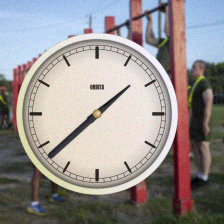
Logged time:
h=1 m=38
